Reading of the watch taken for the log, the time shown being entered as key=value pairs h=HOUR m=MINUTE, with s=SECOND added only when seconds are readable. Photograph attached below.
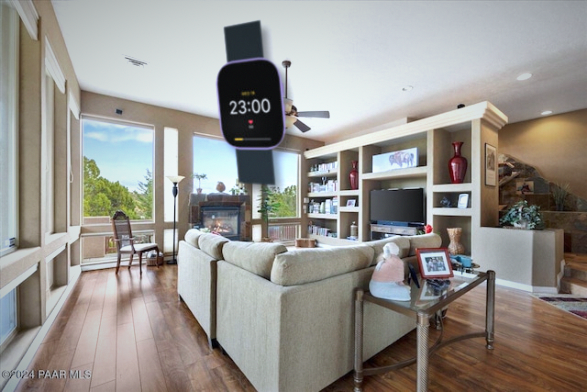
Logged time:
h=23 m=0
